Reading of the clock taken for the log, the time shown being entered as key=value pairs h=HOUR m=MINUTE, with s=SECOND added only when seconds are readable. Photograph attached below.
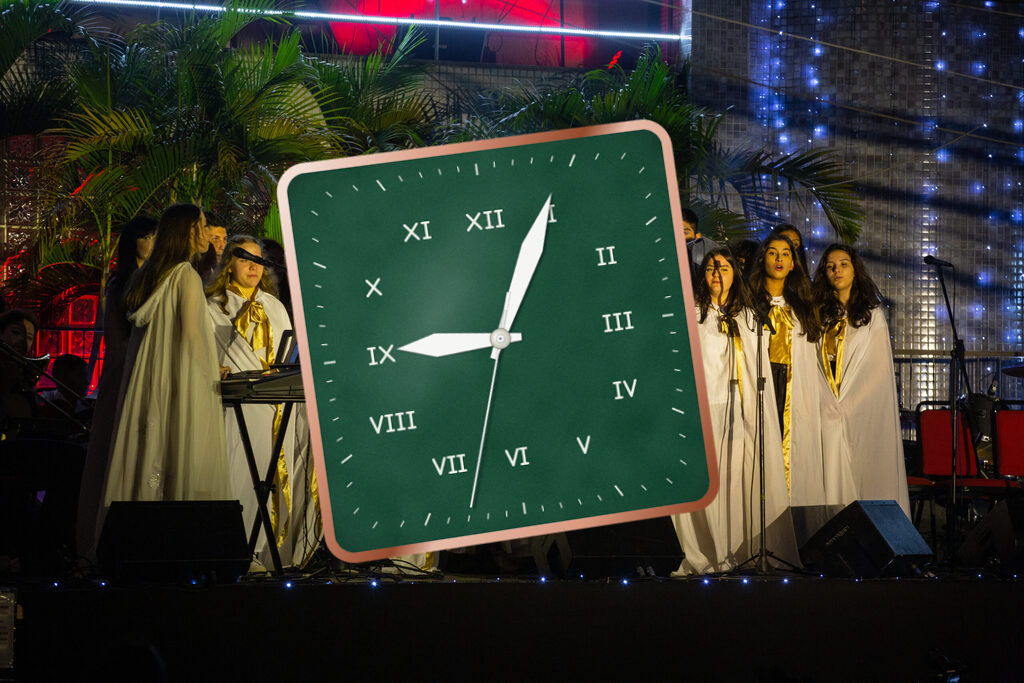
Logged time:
h=9 m=4 s=33
